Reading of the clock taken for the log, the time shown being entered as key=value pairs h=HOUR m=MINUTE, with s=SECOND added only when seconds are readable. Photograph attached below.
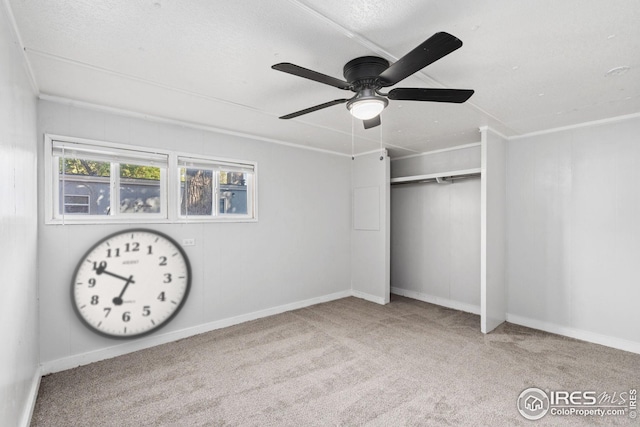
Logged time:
h=6 m=49
